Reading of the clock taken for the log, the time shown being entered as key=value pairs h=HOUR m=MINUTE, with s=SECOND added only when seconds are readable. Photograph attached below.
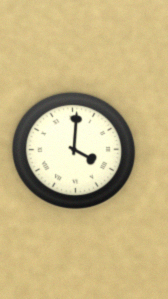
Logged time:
h=4 m=1
